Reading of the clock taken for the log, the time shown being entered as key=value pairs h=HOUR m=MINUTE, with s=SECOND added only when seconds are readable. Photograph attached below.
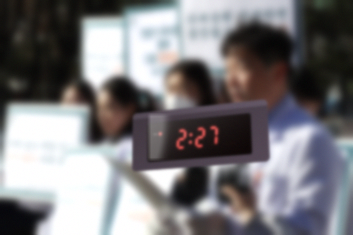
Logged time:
h=2 m=27
